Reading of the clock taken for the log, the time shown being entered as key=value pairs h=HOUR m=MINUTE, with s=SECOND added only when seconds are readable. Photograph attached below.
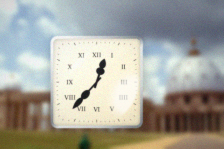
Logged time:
h=12 m=37
